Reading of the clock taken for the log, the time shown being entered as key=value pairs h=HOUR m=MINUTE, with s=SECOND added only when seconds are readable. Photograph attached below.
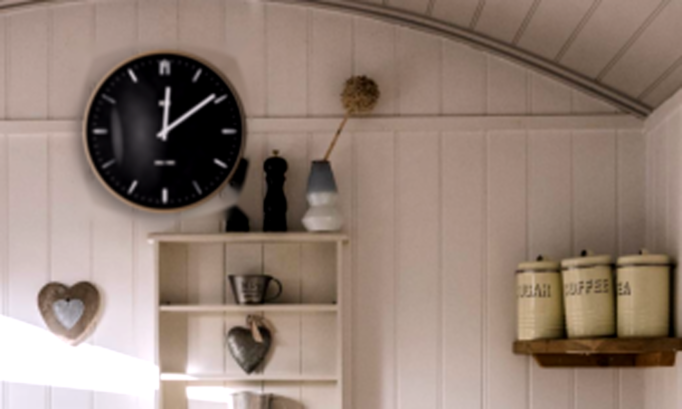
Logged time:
h=12 m=9
